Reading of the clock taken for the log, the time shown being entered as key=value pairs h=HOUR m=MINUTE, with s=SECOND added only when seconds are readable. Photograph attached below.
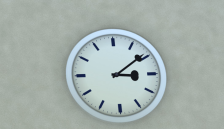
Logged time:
h=3 m=9
